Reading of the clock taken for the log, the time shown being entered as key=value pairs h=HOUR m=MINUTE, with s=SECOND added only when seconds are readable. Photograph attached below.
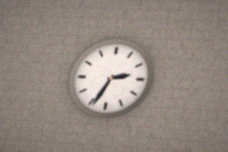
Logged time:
h=2 m=34
